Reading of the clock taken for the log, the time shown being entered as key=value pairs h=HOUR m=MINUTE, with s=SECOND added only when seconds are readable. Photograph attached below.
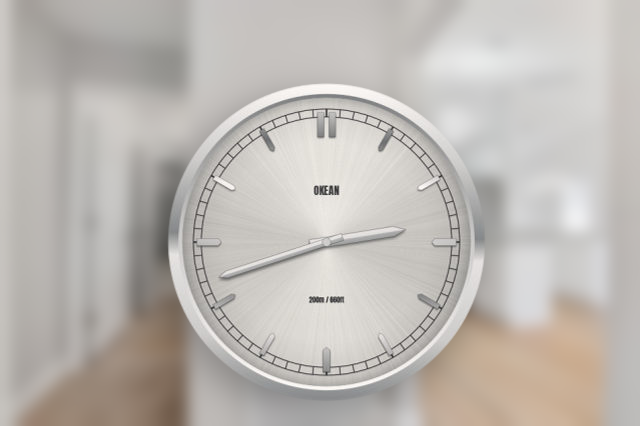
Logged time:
h=2 m=42
